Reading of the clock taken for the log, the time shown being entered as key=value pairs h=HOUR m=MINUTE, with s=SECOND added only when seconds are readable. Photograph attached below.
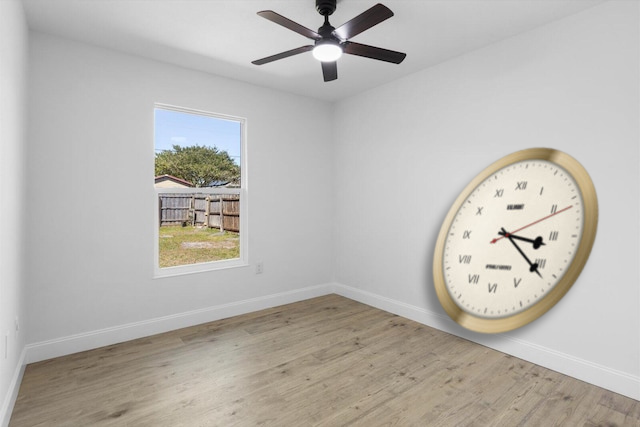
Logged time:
h=3 m=21 s=11
